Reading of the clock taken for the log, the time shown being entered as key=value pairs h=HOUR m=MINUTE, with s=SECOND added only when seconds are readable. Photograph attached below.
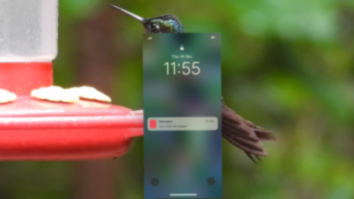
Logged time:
h=11 m=55
